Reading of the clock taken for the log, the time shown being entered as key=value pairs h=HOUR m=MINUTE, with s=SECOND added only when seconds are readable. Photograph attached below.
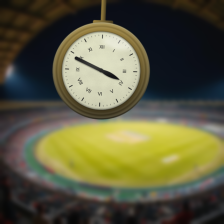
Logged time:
h=3 m=49
